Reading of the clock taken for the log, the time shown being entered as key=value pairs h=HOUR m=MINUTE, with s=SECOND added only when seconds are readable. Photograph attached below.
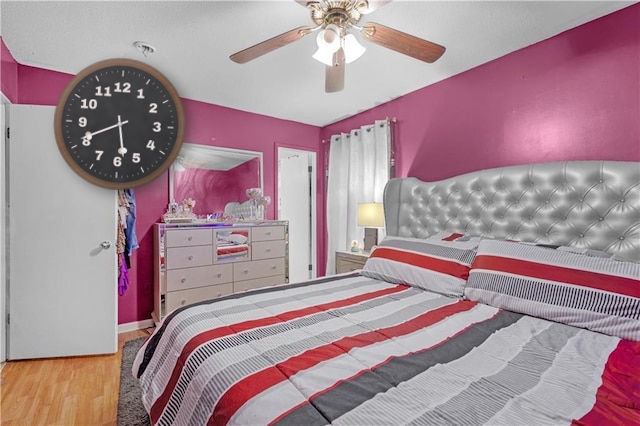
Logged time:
h=5 m=41
